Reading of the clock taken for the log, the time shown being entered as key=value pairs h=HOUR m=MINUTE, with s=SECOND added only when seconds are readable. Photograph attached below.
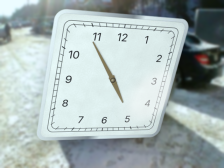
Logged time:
h=4 m=54
